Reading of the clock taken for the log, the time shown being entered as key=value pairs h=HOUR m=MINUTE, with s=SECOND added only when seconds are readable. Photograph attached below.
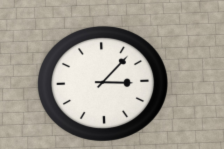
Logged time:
h=3 m=7
